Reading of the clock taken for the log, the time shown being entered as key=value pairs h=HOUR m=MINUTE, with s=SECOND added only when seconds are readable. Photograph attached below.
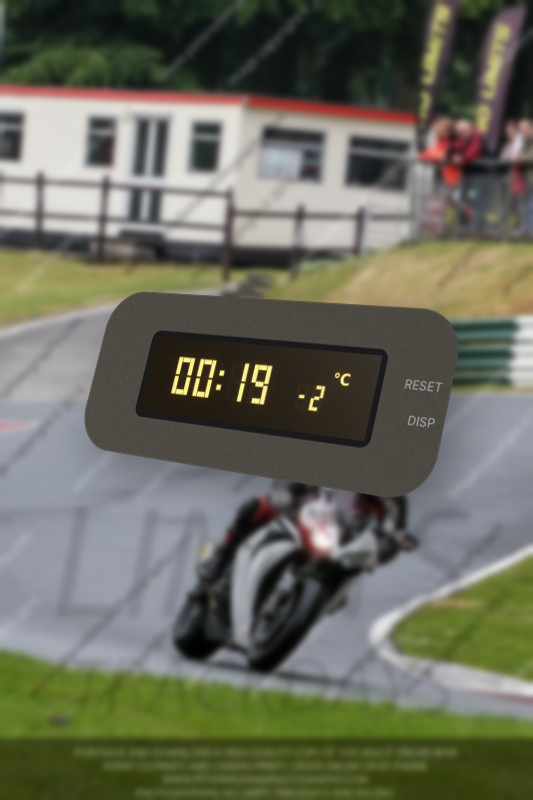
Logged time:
h=0 m=19
